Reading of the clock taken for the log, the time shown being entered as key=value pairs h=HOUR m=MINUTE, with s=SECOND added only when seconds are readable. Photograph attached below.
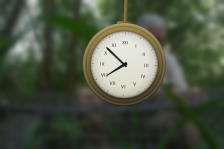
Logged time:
h=7 m=52
